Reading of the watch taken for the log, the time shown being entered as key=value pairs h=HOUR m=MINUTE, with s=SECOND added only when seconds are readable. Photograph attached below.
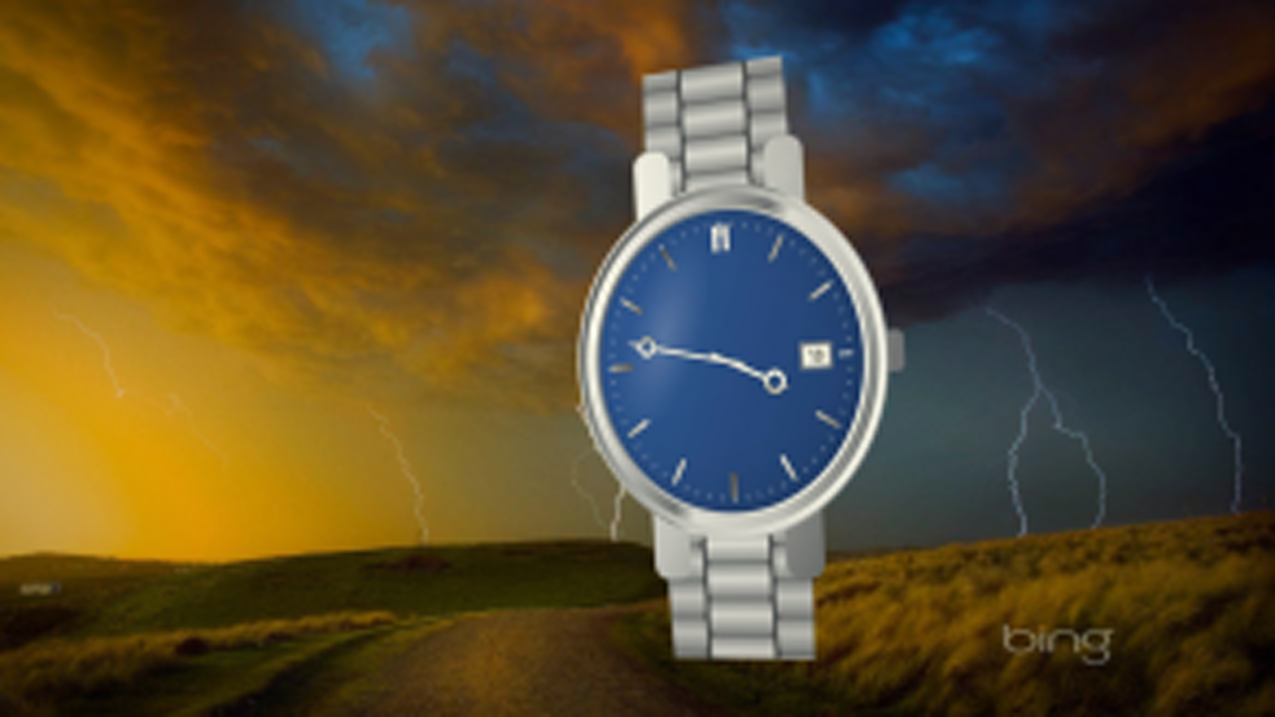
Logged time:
h=3 m=47
